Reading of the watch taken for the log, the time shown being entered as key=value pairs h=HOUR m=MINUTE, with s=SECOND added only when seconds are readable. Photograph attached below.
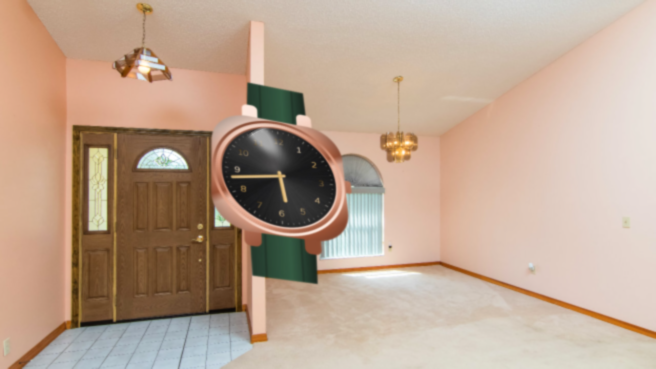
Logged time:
h=5 m=43
